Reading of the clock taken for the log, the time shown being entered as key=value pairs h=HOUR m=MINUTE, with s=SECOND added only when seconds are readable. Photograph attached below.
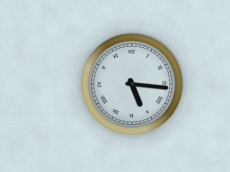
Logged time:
h=5 m=16
